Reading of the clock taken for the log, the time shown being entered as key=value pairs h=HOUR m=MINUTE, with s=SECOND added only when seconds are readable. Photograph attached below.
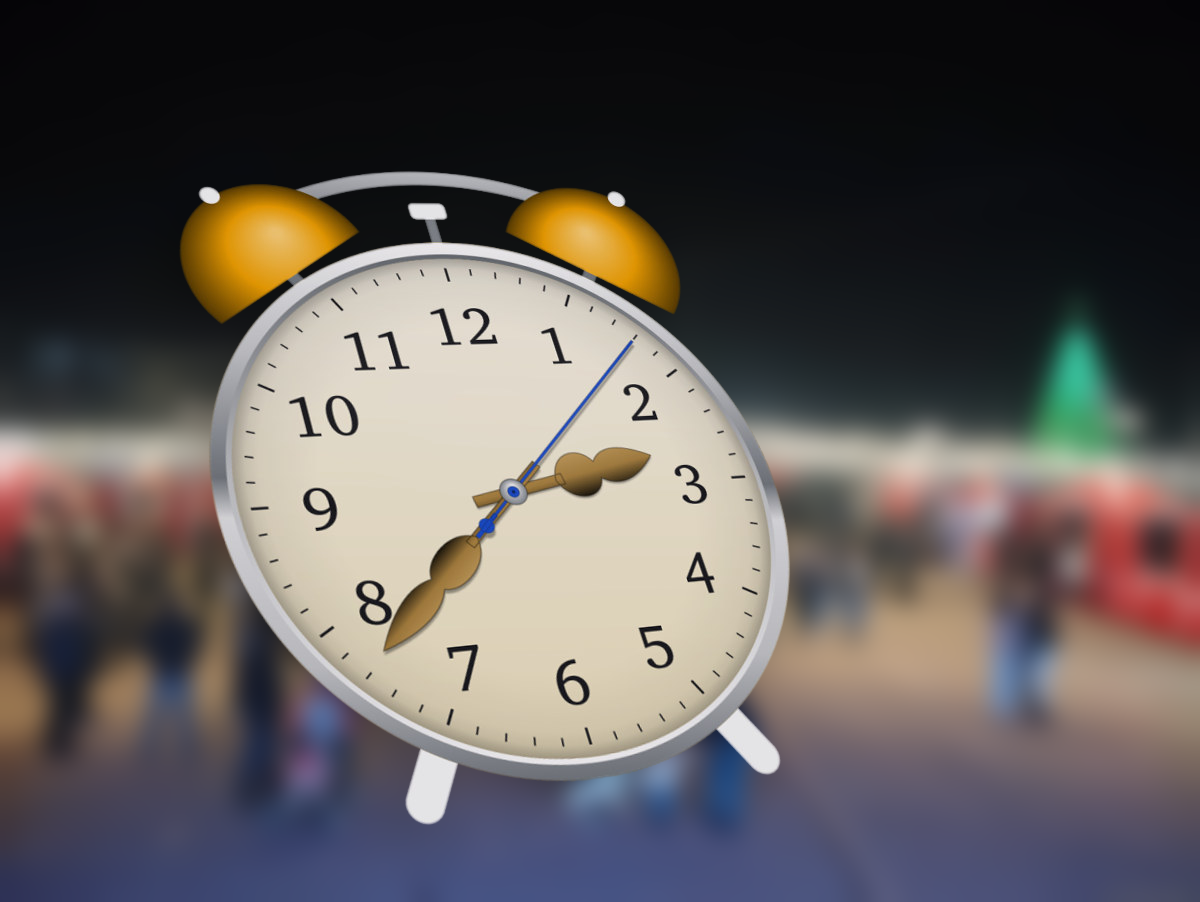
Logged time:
h=2 m=38 s=8
